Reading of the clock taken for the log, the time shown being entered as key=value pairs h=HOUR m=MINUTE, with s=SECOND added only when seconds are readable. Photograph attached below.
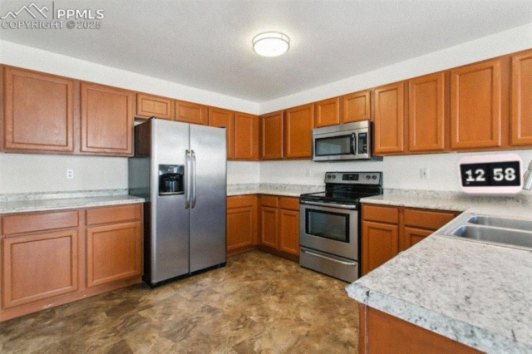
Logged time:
h=12 m=58
